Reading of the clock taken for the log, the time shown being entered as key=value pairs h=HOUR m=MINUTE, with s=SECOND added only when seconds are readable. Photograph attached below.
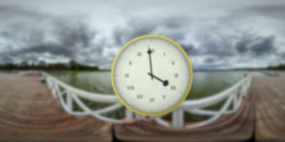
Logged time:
h=3 m=59
